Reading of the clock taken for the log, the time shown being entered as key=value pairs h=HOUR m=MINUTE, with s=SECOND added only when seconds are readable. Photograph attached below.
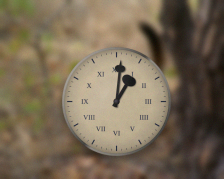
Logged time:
h=1 m=1
